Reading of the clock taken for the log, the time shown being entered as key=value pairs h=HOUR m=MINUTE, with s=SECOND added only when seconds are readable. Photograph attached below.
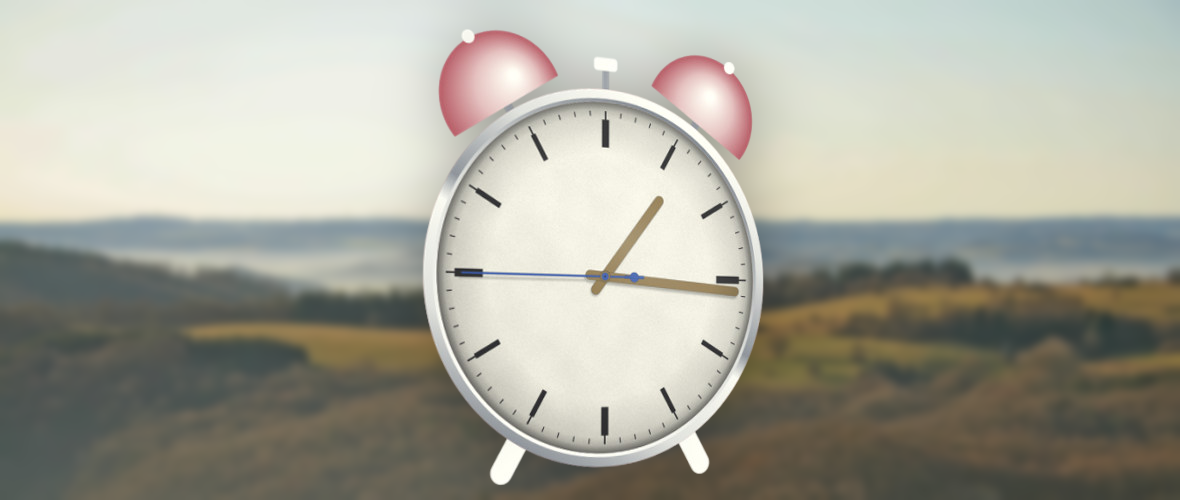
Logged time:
h=1 m=15 s=45
